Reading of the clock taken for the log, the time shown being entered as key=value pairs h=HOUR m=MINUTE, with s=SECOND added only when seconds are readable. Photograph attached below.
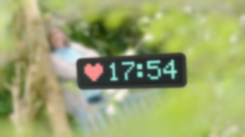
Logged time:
h=17 m=54
